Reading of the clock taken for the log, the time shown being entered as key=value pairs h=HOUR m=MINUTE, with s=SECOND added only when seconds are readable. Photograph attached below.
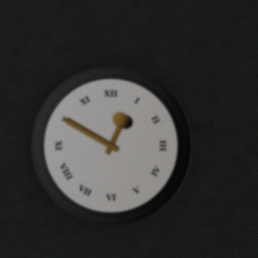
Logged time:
h=12 m=50
